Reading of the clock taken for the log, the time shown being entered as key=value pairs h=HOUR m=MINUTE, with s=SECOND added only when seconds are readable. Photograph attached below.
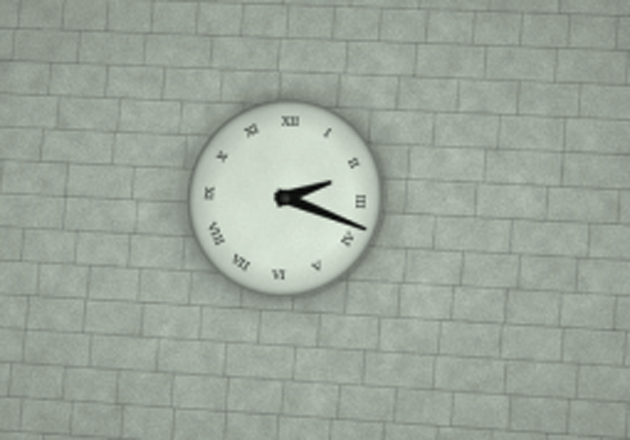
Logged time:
h=2 m=18
